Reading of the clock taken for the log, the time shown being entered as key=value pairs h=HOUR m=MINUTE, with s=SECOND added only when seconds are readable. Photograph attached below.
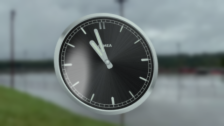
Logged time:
h=10 m=58
